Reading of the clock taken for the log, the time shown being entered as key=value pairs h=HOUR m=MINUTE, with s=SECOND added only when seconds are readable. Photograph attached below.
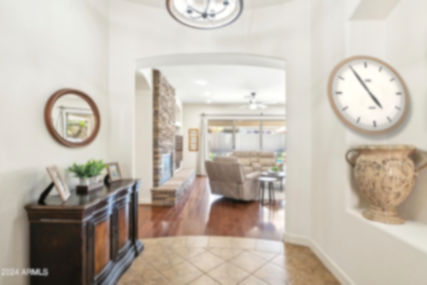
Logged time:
h=4 m=55
